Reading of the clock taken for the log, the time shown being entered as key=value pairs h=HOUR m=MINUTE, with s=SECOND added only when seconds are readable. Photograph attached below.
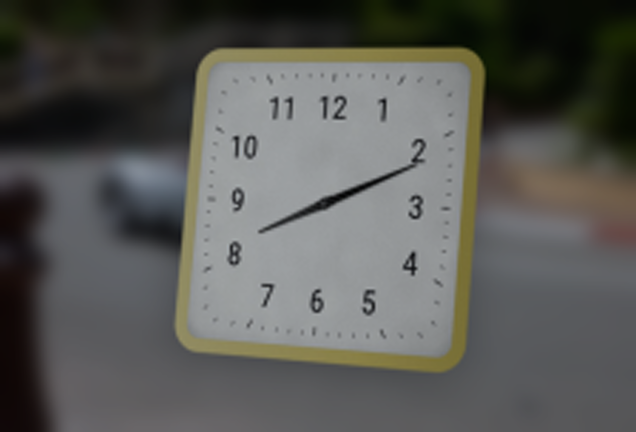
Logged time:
h=8 m=11
